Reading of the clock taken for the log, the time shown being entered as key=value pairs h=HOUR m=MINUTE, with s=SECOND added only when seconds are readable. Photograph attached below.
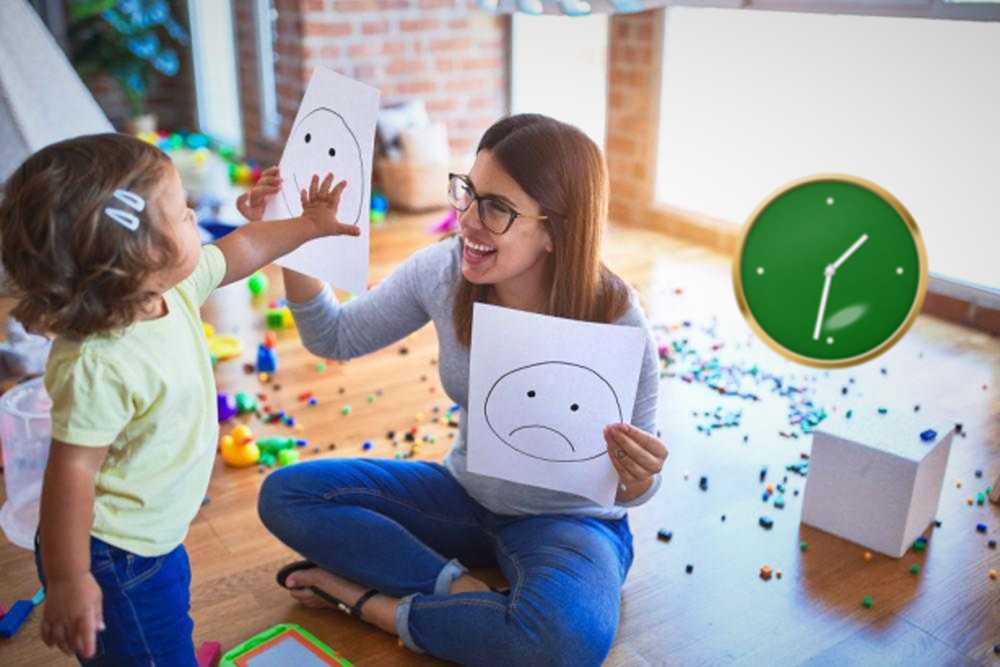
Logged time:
h=1 m=32
